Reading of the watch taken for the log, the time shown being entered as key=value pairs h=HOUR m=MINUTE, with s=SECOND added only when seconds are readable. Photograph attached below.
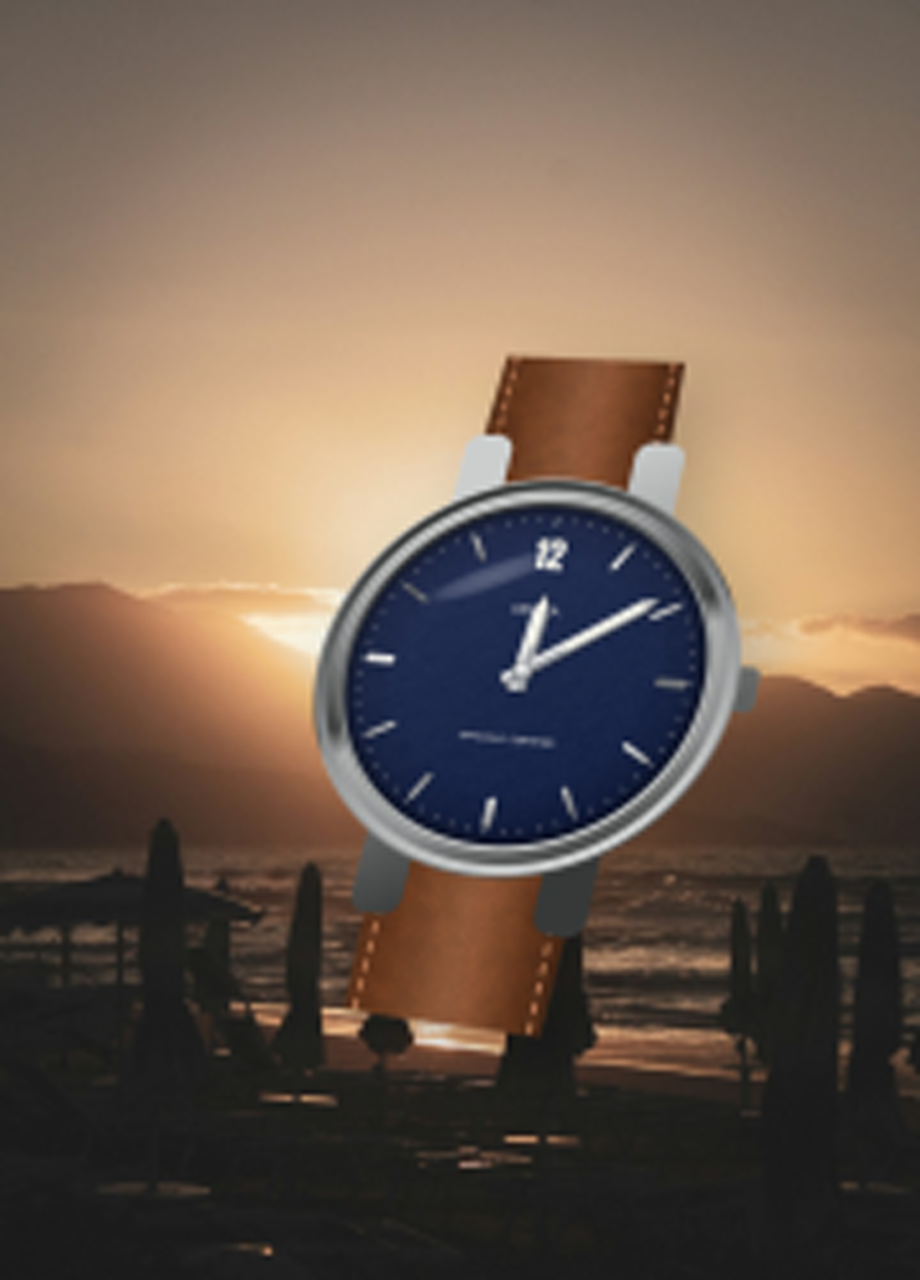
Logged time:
h=12 m=9
